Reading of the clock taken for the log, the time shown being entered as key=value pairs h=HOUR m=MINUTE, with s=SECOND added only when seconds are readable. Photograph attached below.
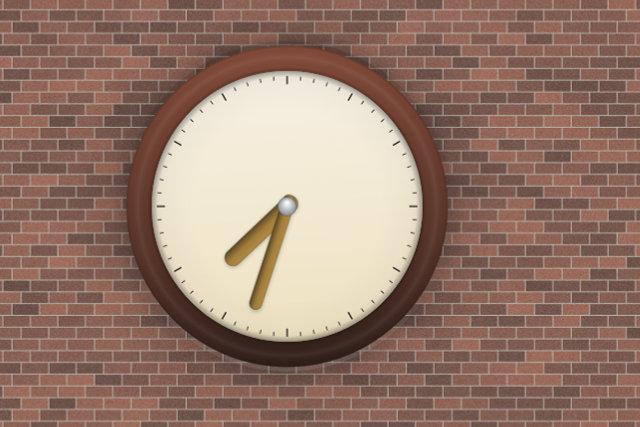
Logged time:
h=7 m=33
